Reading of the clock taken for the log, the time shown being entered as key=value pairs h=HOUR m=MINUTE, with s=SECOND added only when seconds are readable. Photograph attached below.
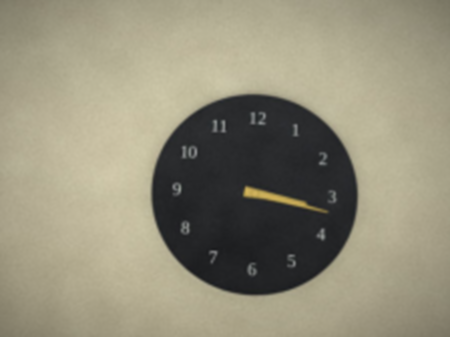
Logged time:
h=3 m=17
